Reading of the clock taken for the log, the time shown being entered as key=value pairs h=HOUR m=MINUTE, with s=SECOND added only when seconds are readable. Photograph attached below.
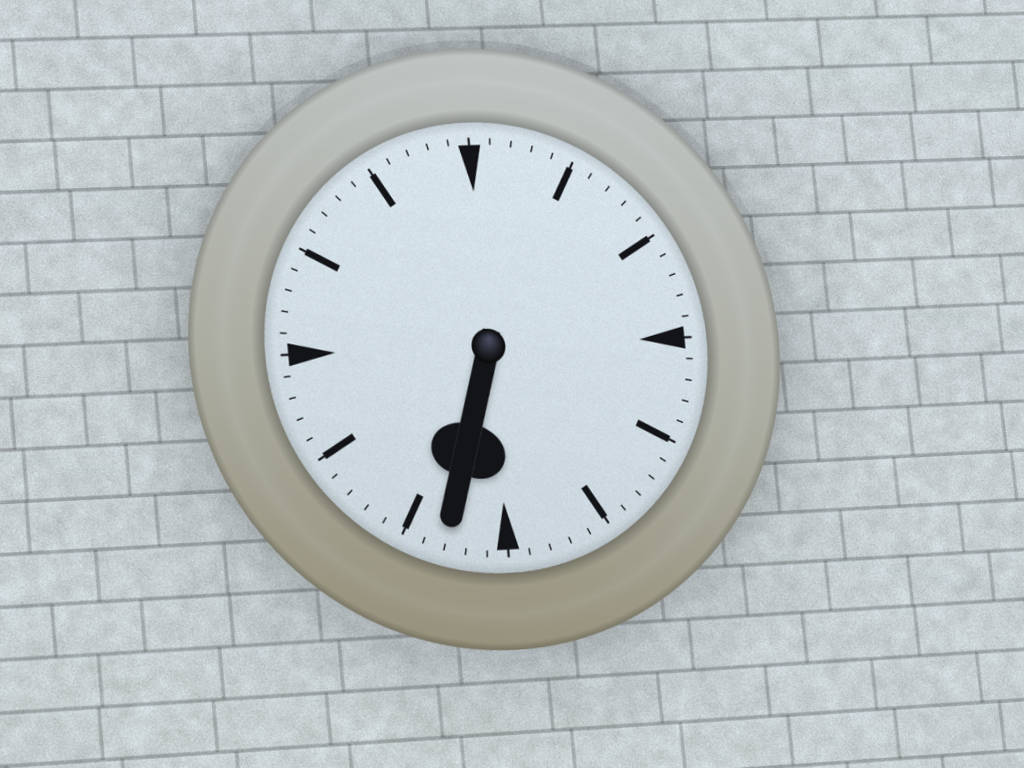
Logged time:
h=6 m=33
